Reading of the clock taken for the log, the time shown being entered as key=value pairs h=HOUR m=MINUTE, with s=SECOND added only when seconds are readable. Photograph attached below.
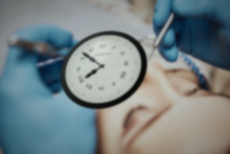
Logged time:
h=7 m=52
